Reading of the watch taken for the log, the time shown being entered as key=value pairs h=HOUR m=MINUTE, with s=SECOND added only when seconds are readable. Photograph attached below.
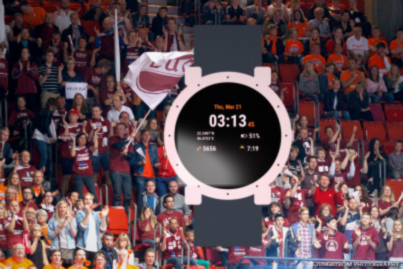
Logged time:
h=3 m=13
